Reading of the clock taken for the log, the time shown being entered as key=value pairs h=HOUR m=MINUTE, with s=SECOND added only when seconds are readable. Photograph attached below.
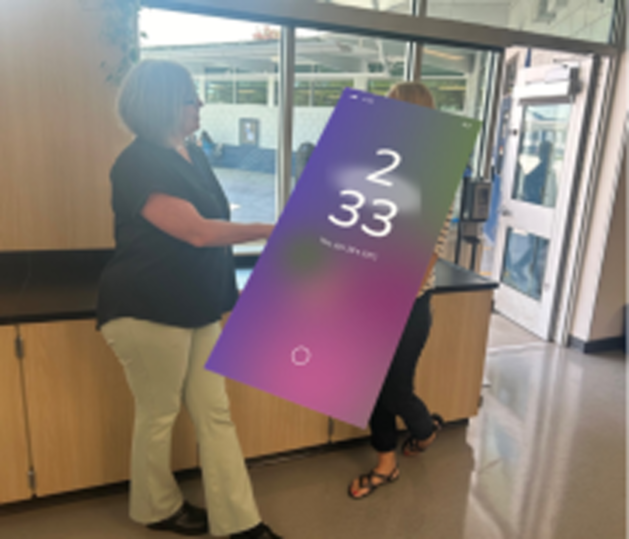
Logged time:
h=2 m=33
